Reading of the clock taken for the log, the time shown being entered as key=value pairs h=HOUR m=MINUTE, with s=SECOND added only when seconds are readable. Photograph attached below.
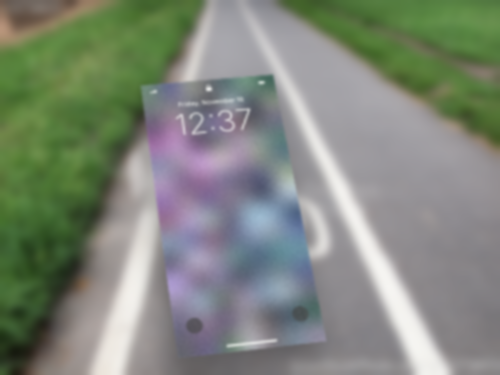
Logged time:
h=12 m=37
